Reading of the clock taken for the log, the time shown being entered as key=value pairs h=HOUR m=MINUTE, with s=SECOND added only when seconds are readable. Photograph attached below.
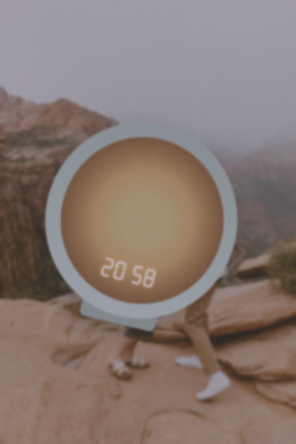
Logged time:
h=20 m=58
